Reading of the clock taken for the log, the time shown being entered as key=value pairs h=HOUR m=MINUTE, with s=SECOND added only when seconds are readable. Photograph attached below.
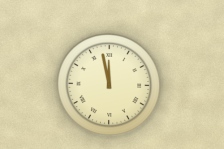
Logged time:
h=11 m=58
